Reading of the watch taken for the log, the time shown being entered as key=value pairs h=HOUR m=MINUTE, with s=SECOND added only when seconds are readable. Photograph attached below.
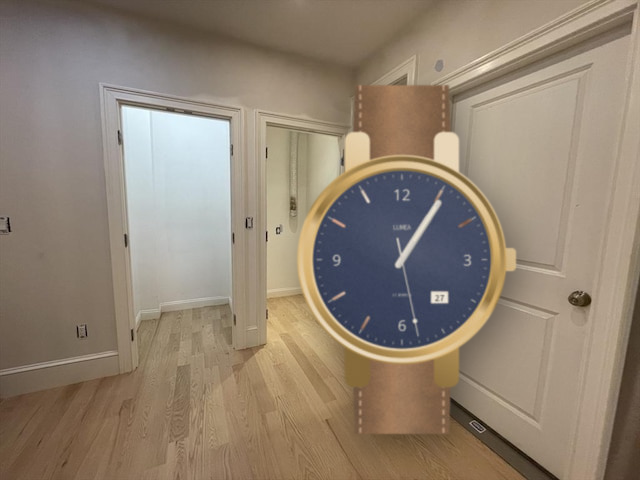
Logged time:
h=1 m=5 s=28
